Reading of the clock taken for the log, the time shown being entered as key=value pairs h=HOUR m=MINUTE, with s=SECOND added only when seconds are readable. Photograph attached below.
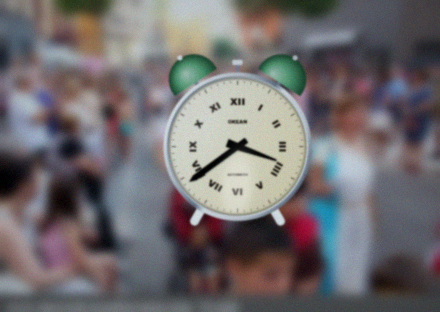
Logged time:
h=3 m=39
